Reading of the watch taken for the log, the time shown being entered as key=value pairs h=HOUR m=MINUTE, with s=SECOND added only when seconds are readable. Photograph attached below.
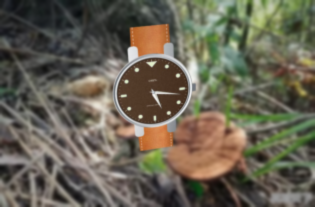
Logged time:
h=5 m=17
